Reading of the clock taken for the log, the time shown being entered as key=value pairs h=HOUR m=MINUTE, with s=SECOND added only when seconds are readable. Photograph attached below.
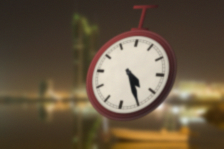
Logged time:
h=4 m=25
